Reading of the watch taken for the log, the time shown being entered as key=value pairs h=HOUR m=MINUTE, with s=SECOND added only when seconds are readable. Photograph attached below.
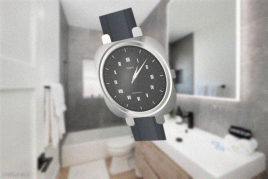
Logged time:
h=1 m=8
